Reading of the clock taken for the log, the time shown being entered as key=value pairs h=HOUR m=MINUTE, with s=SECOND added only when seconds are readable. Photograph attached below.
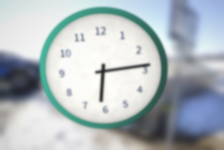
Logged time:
h=6 m=14
